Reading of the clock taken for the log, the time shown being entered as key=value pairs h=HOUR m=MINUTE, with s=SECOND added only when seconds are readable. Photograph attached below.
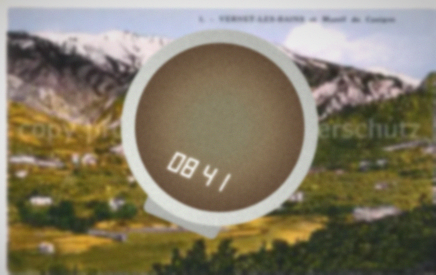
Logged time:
h=8 m=41
